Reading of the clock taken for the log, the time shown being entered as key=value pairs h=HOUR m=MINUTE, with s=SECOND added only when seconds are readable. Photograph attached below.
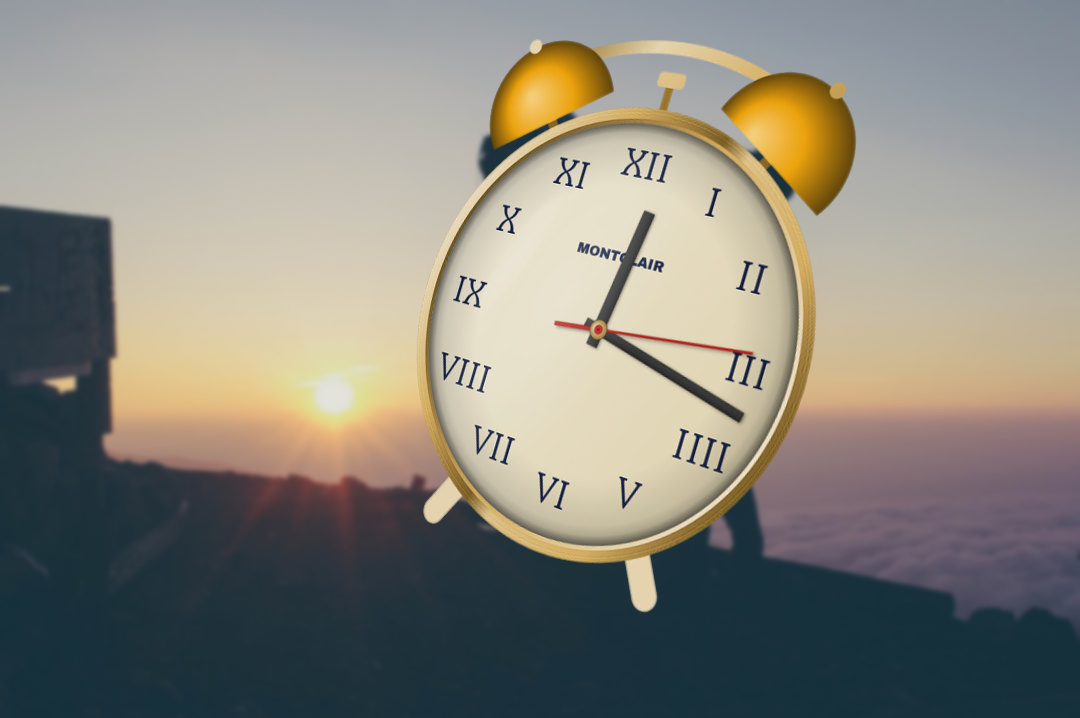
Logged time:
h=12 m=17 s=14
